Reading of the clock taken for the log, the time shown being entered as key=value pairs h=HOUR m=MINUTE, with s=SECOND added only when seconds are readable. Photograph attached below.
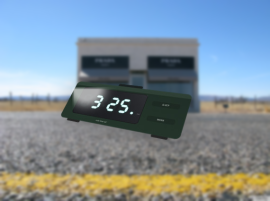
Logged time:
h=3 m=25
